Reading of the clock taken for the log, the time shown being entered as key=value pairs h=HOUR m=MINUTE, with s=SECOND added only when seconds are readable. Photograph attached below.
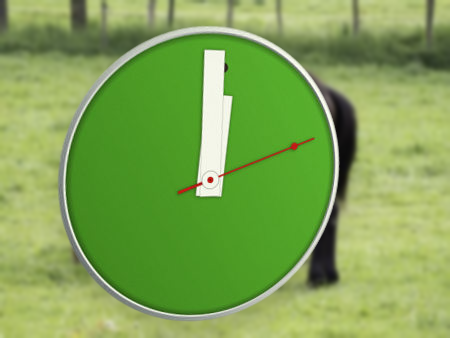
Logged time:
h=11 m=59 s=11
